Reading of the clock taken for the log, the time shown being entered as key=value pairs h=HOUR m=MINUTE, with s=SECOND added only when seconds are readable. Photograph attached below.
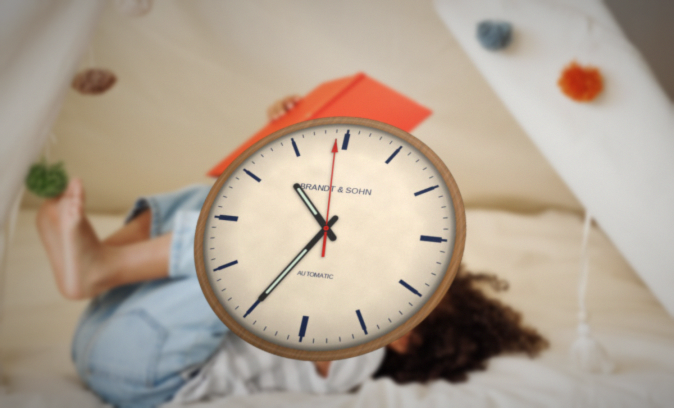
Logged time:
h=10 m=34 s=59
